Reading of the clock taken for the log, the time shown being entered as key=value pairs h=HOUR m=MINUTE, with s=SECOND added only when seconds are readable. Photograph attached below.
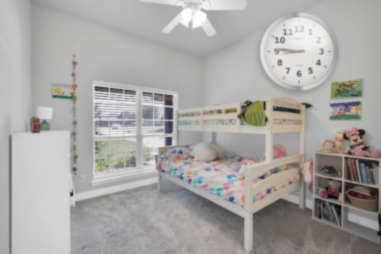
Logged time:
h=8 m=46
